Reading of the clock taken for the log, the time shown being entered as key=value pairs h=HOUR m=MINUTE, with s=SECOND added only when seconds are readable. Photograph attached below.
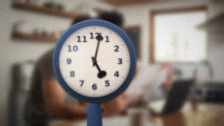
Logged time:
h=5 m=2
